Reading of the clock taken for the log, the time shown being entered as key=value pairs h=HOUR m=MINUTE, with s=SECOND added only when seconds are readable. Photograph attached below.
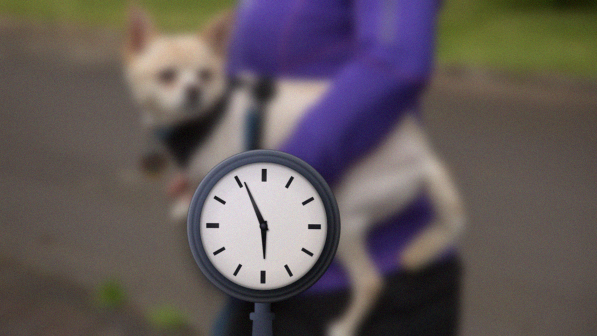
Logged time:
h=5 m=56
